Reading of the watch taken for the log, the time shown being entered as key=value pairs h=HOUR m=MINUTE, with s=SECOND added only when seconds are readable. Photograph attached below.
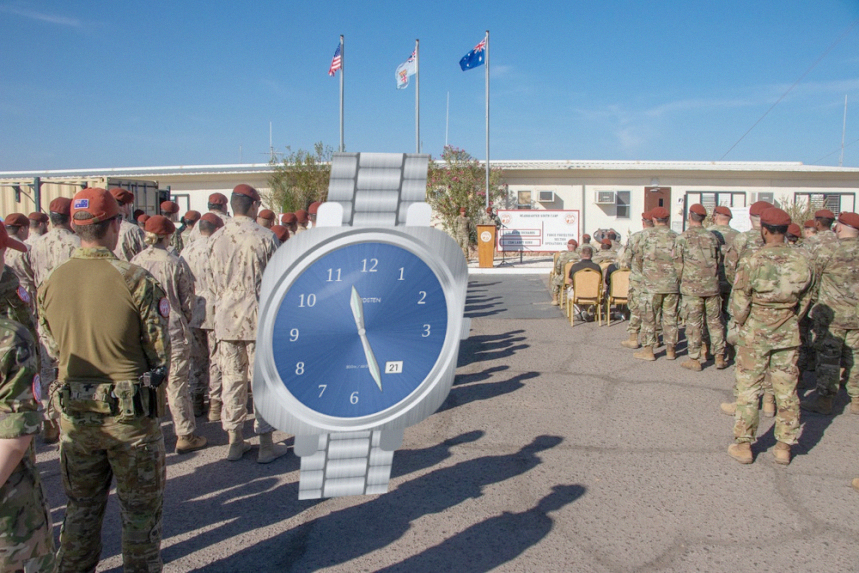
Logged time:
h=11 m=26
